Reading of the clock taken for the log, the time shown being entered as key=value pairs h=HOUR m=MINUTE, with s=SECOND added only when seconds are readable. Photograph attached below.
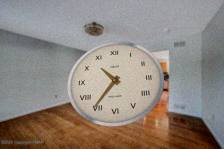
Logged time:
h=10 m=36
